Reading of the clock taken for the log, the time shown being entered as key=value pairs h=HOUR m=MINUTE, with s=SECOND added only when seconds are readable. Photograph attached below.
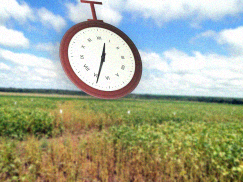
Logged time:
h=12 m=34
